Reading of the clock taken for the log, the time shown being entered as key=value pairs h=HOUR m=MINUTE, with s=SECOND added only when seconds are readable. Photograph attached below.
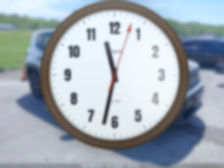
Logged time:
h=11 m=32 s=3
